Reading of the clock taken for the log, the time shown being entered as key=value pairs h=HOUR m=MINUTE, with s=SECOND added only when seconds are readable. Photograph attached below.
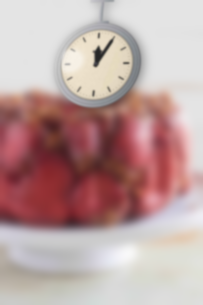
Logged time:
h=12 m=5
